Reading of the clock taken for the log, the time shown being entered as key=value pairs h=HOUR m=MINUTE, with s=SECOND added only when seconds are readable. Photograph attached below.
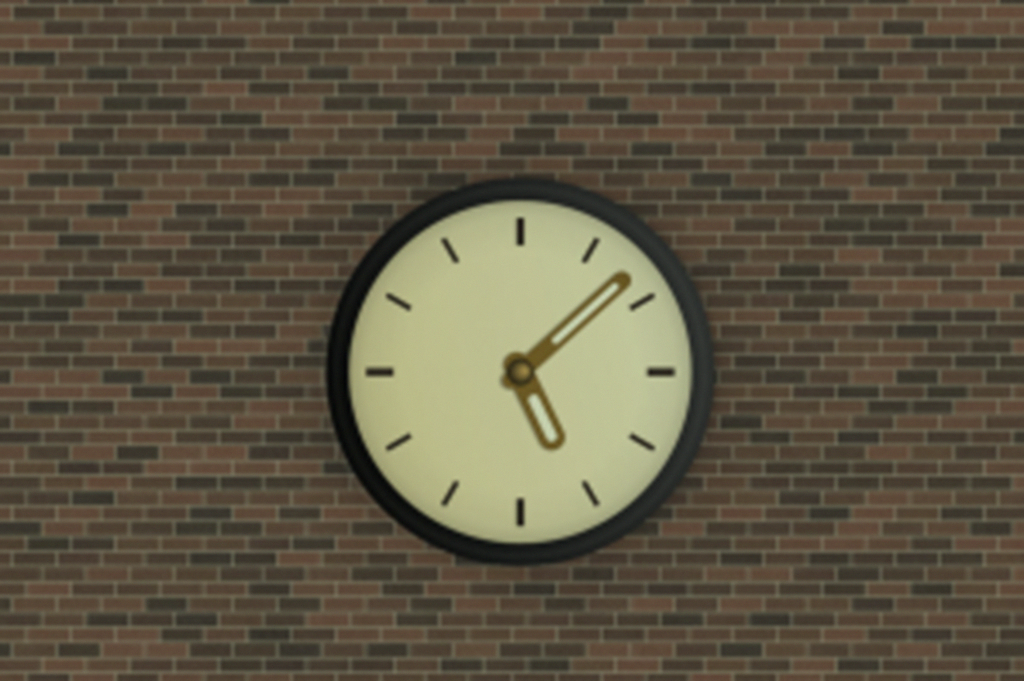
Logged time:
h=5 m=8
